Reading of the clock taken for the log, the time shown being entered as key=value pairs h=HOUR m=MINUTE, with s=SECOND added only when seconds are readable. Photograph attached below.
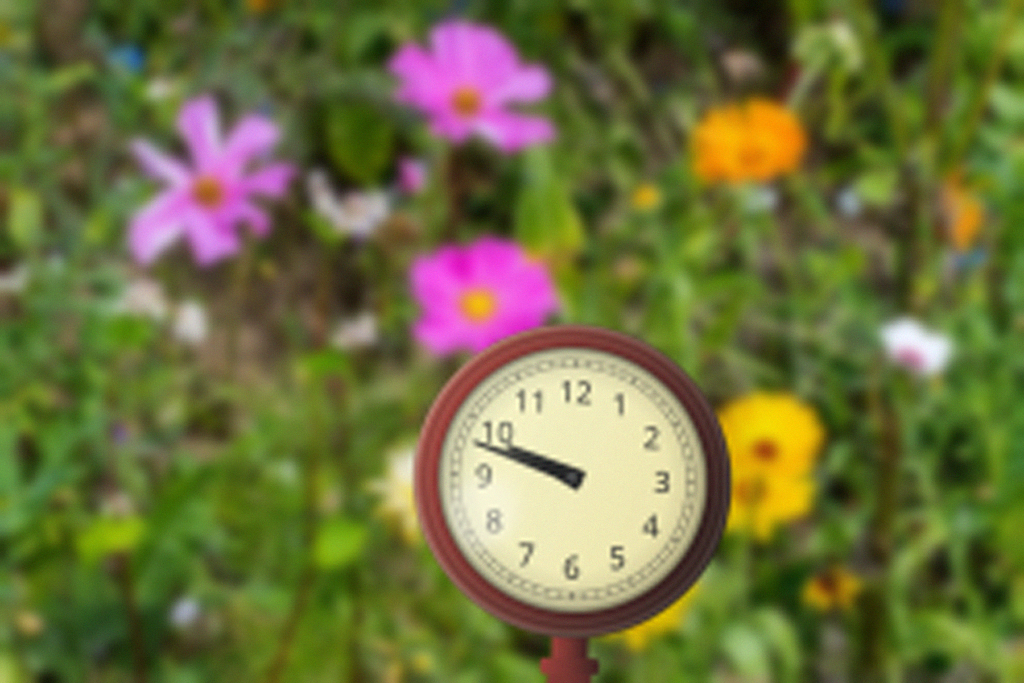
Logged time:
h=9 m=48
